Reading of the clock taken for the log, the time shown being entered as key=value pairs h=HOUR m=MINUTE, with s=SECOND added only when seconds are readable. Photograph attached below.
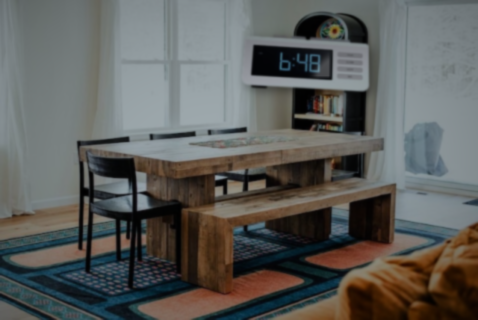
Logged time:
h=6 m=48
